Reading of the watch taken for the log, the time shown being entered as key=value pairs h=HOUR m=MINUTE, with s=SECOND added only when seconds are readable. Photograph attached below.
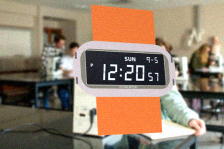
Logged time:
h=12 m=20 s=57
